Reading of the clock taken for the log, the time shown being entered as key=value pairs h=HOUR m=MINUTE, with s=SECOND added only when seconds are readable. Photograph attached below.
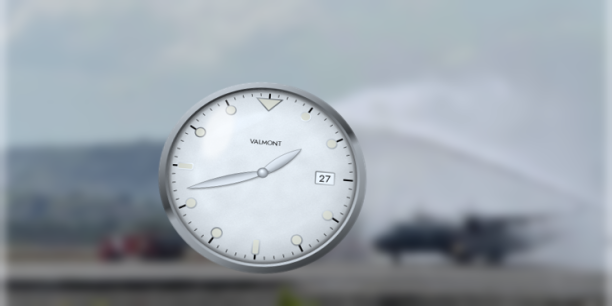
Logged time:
h=1 m=42
